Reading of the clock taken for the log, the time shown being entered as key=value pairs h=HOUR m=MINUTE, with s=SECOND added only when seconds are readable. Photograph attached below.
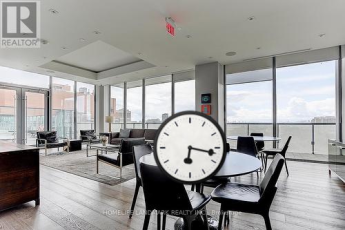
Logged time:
h=6 m=17
